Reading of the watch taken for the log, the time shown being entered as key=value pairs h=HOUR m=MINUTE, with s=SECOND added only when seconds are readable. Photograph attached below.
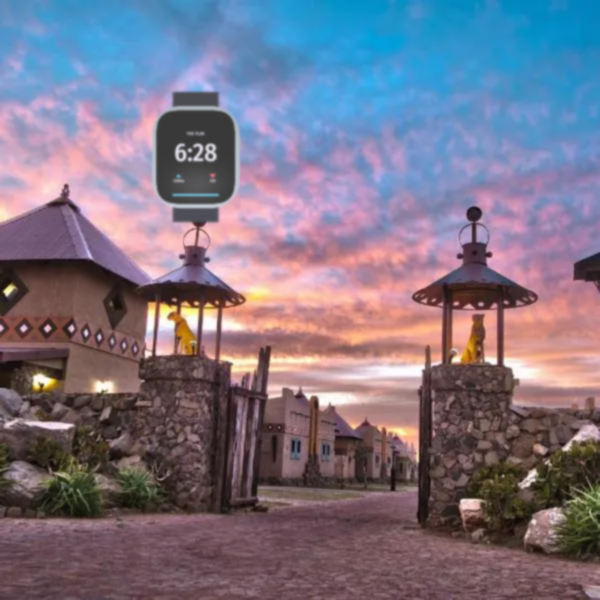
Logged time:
h=6 m=28
